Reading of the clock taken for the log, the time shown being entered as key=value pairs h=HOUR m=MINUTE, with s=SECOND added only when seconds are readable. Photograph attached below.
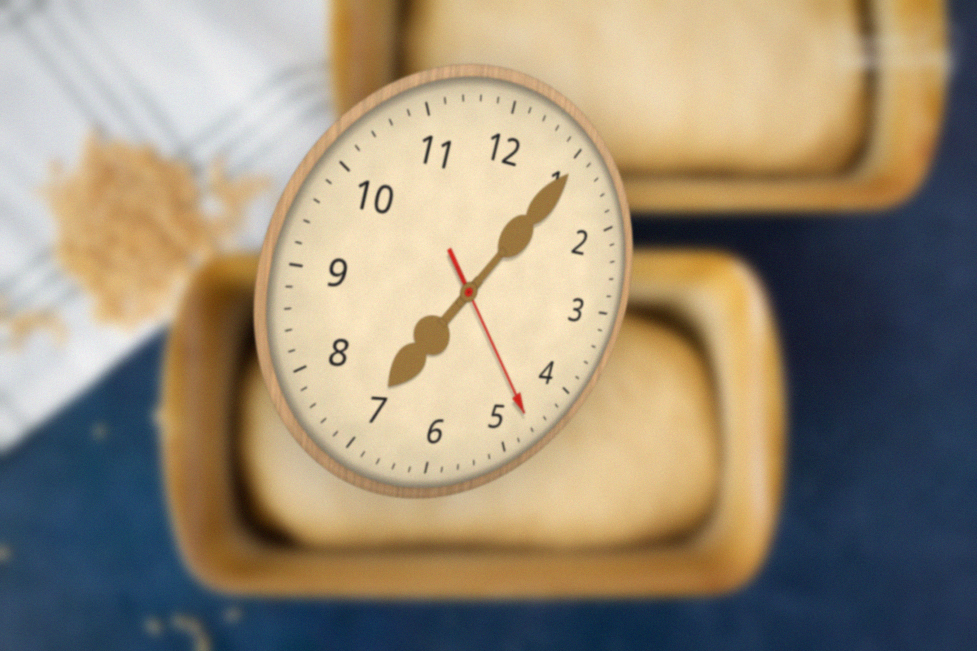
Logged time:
h=7 m=5 s=23
